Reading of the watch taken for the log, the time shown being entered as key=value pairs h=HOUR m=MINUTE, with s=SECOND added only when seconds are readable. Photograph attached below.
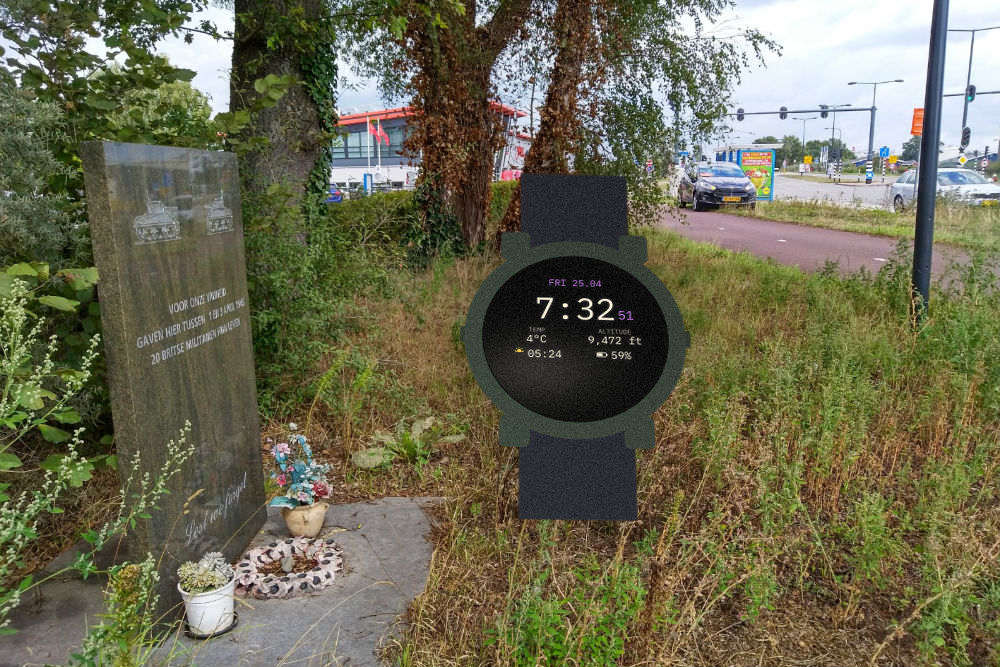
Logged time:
h=7 m=32 s=51
